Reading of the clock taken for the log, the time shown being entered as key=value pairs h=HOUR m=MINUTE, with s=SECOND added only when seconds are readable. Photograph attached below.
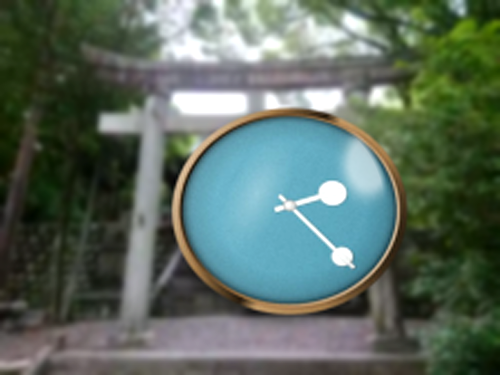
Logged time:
h=2 m=23
